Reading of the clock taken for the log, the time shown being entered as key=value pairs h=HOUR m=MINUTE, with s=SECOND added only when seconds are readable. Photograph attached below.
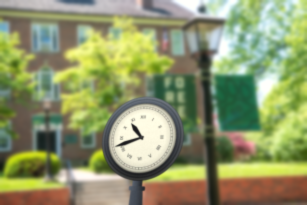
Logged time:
h=10 m=42
